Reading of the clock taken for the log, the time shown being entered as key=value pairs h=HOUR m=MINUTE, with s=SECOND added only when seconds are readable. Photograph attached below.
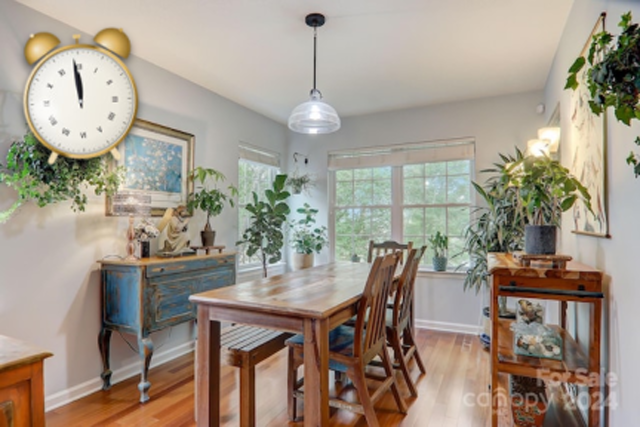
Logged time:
h=11 m=59
